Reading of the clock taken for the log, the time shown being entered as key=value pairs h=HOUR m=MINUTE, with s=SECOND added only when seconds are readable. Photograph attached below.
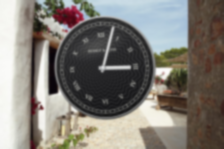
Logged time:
h=3 m=3
